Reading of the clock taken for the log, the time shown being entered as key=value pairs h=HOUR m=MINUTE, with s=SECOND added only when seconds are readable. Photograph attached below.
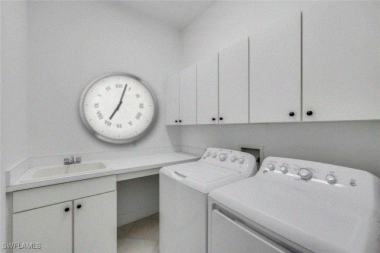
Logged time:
h=7 m=3
